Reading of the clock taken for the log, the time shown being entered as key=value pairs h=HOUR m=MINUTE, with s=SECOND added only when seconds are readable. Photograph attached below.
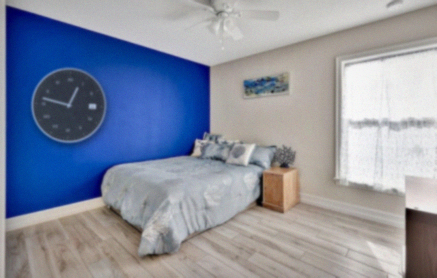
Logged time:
h=12 m=47
